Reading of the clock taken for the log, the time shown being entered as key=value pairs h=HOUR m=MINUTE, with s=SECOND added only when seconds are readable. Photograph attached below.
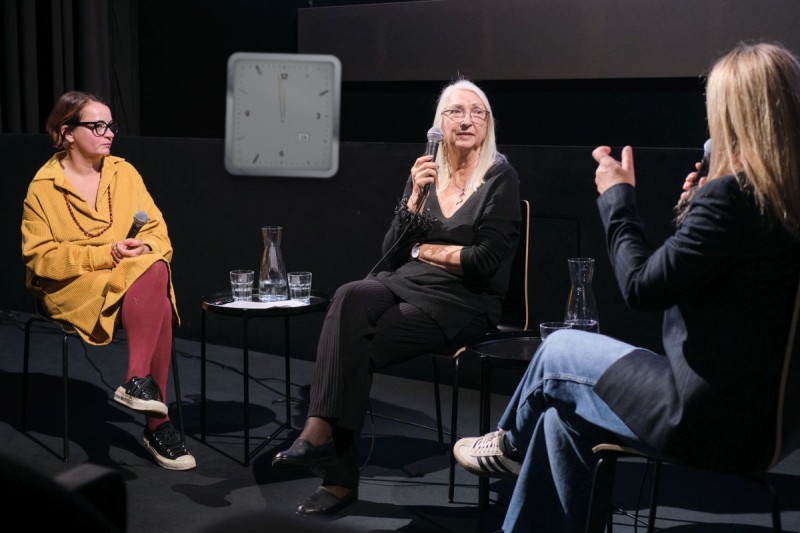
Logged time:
h=11 m=59
